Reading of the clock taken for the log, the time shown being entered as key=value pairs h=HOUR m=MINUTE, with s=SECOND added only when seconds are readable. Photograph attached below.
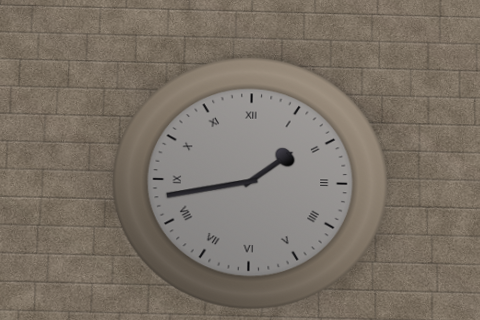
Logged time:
h=1 m=43
